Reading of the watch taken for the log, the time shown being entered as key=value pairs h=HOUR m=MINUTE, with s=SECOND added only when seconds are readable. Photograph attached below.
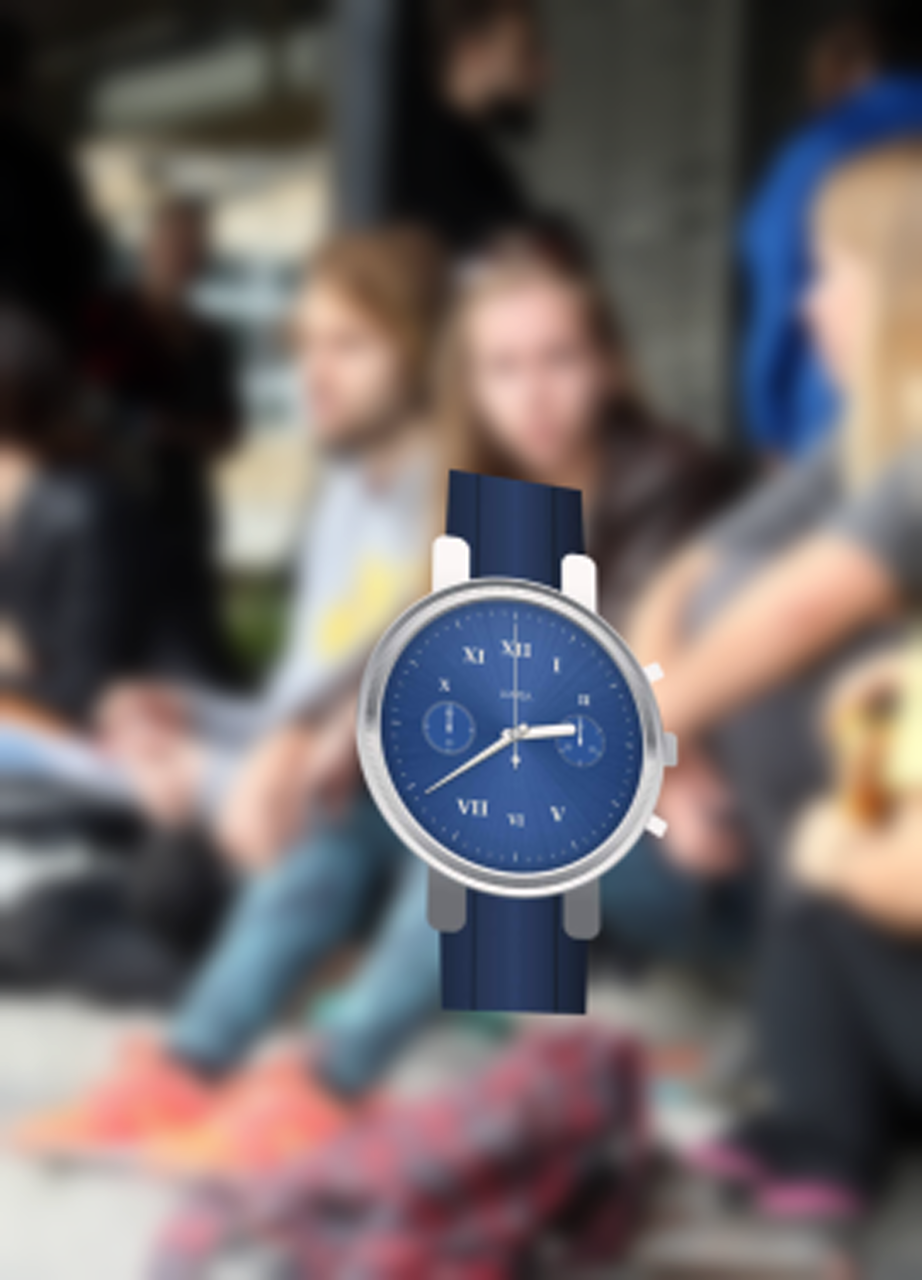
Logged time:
h=2 m=39
